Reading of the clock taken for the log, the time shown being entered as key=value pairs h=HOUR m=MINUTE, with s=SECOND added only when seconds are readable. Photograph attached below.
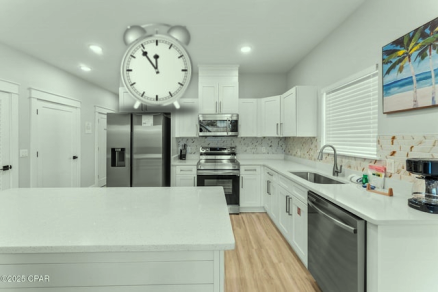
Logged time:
h=11 m=54
